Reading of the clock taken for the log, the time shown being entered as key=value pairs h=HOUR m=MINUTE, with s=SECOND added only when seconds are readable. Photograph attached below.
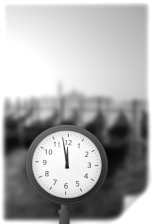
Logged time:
h=11 m=58
